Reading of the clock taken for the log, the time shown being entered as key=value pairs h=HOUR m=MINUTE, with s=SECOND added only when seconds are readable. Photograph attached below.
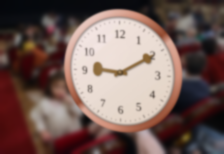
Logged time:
h=9 m=10
